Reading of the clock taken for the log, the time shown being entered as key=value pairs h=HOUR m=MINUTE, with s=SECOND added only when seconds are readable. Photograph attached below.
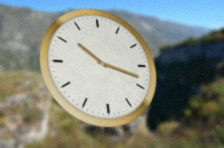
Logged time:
h=10 m=18
